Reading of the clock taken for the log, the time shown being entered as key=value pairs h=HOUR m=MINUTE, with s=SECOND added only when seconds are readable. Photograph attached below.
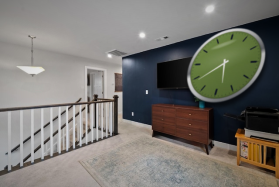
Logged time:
h=5 m=39
